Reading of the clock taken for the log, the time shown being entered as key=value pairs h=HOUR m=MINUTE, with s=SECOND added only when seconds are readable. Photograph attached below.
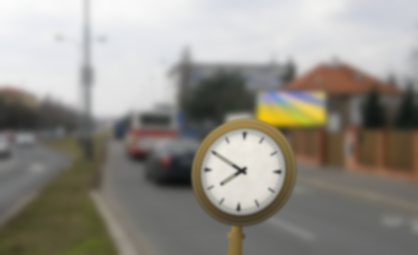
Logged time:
h=7 m=50
